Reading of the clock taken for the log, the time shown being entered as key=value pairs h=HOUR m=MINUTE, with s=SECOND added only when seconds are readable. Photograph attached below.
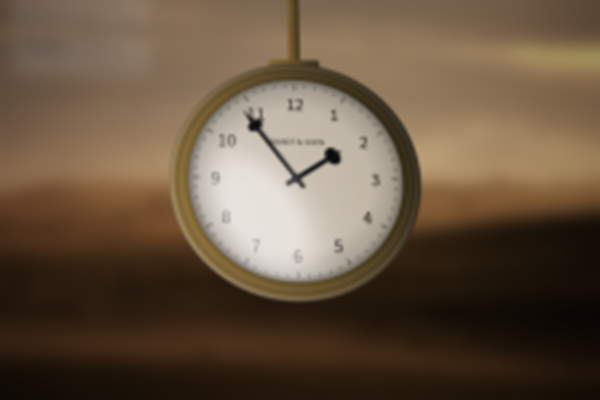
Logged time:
h=1 m=54
